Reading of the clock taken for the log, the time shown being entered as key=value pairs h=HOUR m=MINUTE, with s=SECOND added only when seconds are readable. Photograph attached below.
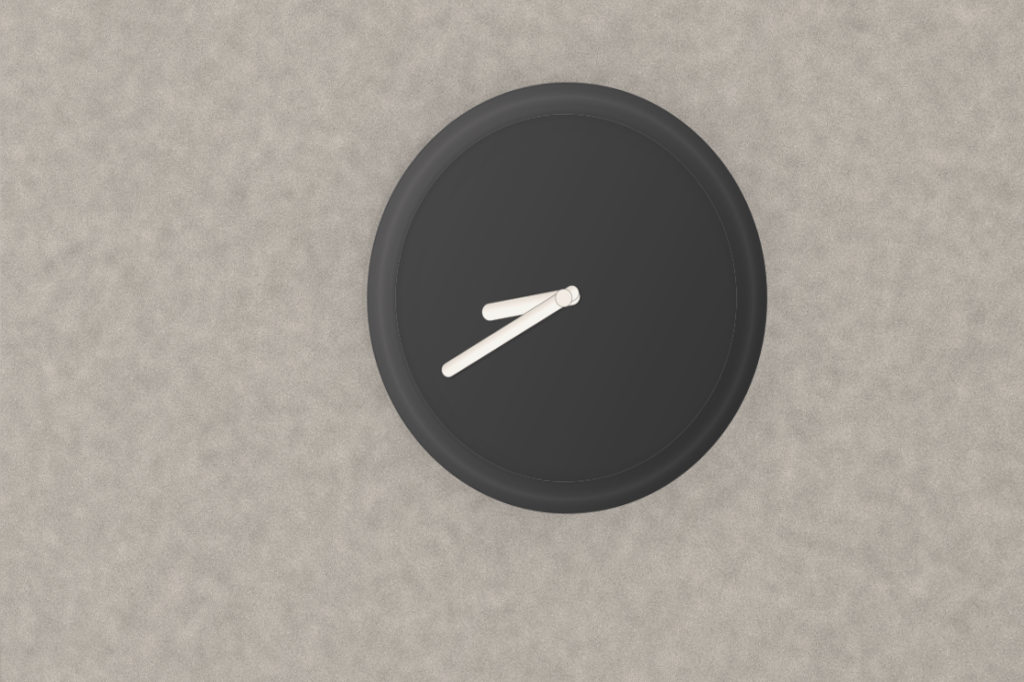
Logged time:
h=8 m=40
